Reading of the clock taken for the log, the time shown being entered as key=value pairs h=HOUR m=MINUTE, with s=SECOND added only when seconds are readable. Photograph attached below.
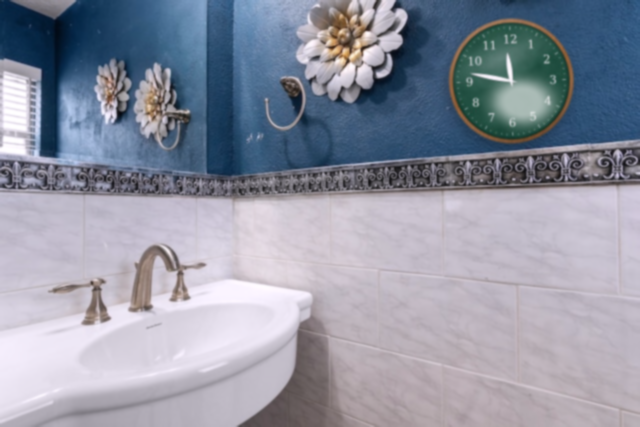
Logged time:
h=11 m=47
